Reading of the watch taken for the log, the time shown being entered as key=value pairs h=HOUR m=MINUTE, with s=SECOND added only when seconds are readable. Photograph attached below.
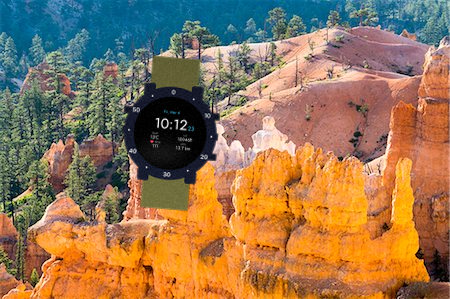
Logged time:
h=10 m=12
